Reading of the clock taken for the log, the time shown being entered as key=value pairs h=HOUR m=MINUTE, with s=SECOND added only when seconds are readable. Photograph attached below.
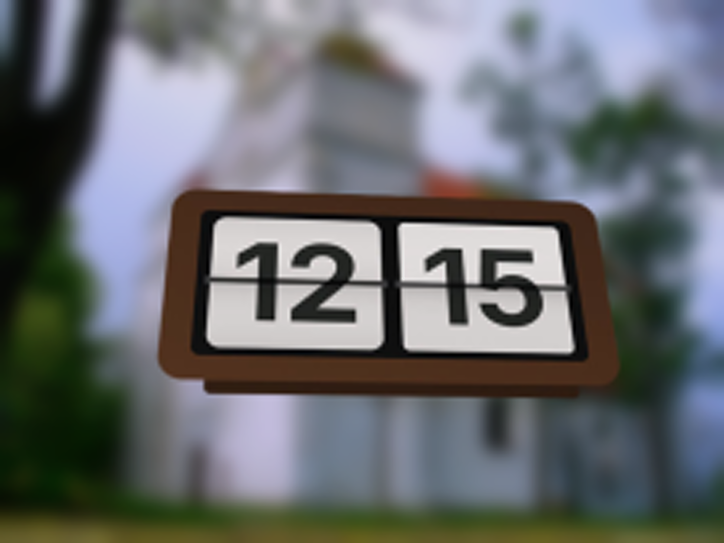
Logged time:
h=12 m=15
